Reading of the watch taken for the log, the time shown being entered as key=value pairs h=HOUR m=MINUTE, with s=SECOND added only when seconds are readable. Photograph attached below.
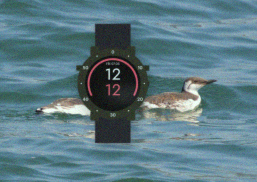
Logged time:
h=12 m=12
